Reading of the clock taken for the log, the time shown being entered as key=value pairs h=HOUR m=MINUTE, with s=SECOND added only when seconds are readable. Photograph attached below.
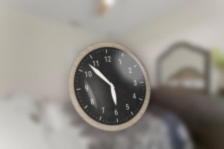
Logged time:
h=5 m=53
